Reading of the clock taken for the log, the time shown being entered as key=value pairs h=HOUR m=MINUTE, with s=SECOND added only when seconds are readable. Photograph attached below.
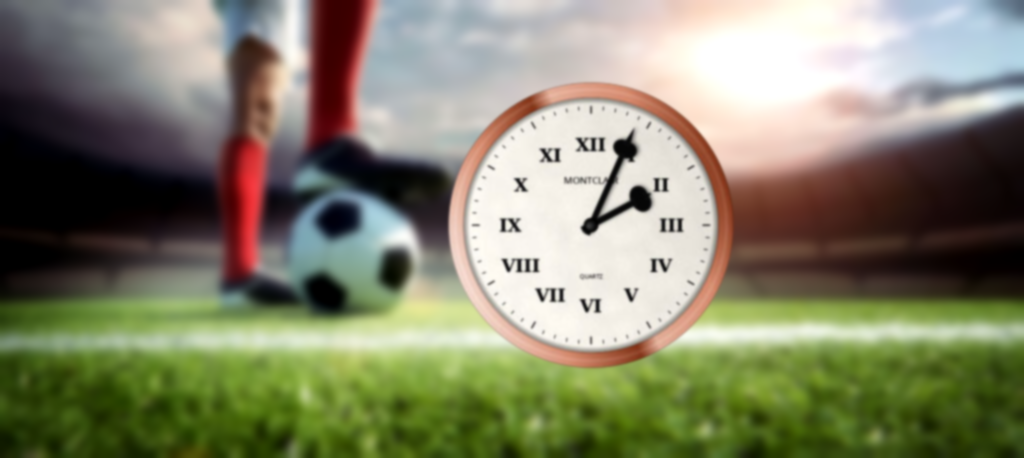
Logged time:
h=2 m=4
